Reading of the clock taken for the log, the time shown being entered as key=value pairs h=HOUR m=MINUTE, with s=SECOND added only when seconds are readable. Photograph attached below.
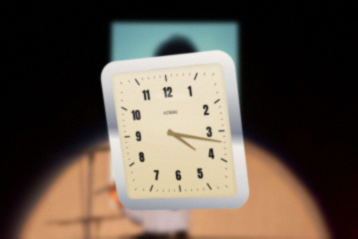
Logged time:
h=4 m=17
